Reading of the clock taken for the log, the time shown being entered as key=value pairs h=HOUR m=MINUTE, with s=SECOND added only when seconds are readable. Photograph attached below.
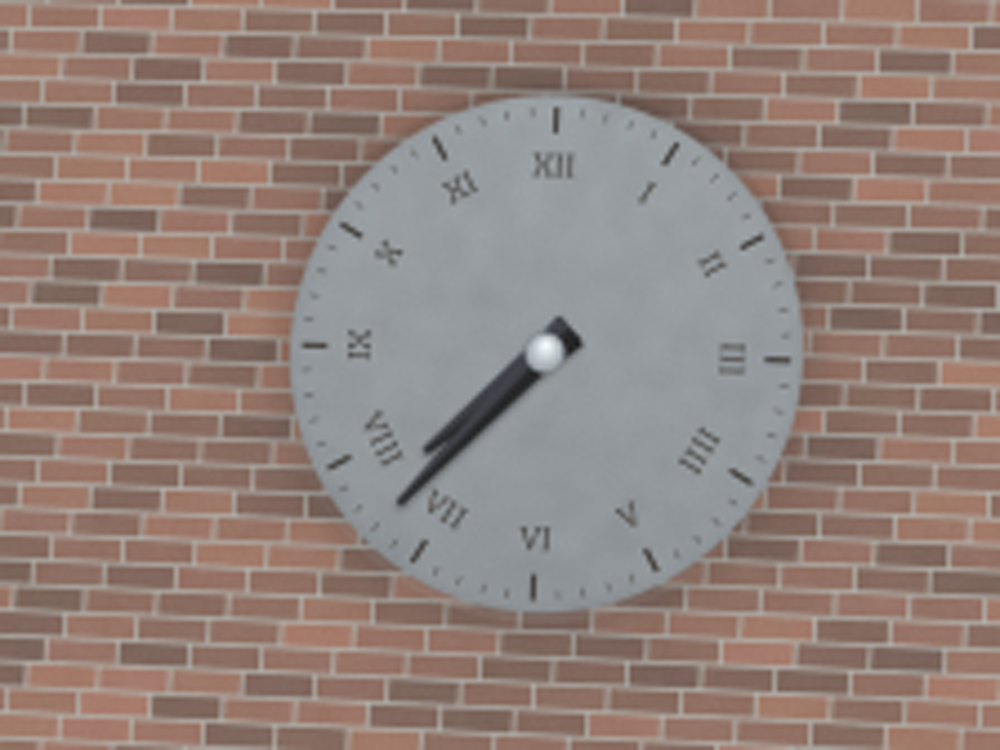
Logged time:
h=7 m=37
